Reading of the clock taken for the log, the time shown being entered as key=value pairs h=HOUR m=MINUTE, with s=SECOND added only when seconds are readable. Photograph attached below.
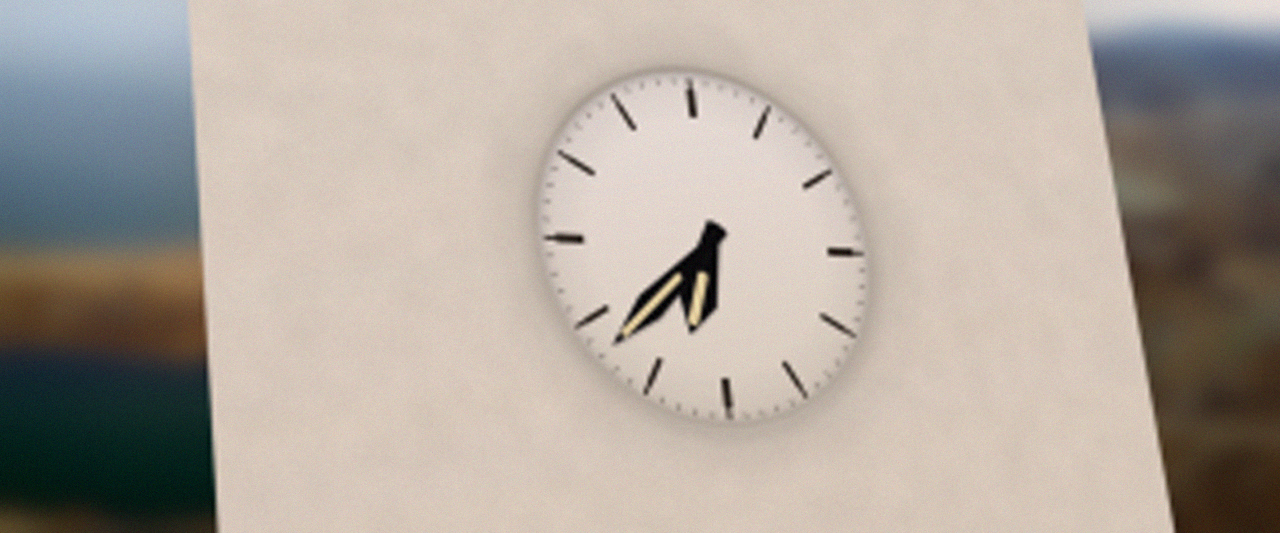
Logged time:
h=6 m=38
